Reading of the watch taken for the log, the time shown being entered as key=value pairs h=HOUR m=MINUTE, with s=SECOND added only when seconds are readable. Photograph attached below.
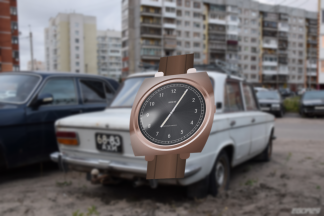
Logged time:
h=7 m=5
